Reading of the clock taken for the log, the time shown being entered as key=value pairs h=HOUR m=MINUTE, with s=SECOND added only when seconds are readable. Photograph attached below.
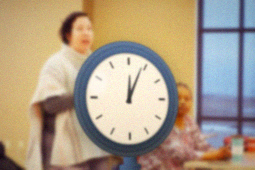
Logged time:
h=12 m=4
